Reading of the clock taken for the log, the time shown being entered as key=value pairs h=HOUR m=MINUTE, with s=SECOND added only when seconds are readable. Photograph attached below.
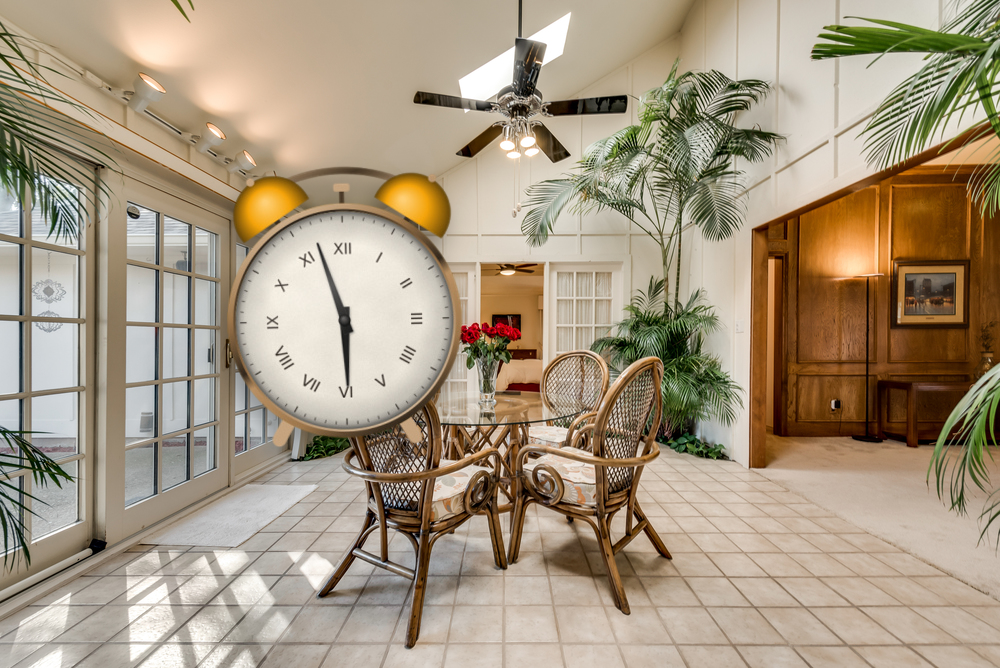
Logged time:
h=5 m=57
